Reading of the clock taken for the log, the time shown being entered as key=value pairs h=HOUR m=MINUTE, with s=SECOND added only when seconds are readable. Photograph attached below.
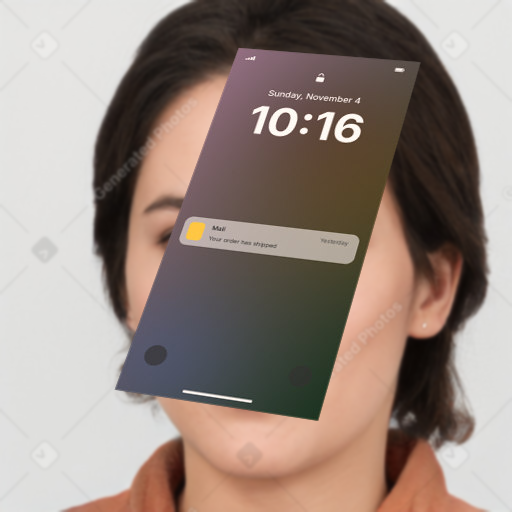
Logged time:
h=10 m=16
